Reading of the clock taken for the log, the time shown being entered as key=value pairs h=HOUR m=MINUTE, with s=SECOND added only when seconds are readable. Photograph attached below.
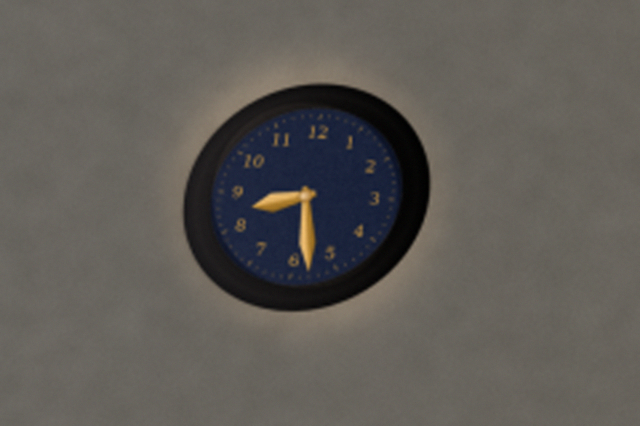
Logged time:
h=8 m=28
